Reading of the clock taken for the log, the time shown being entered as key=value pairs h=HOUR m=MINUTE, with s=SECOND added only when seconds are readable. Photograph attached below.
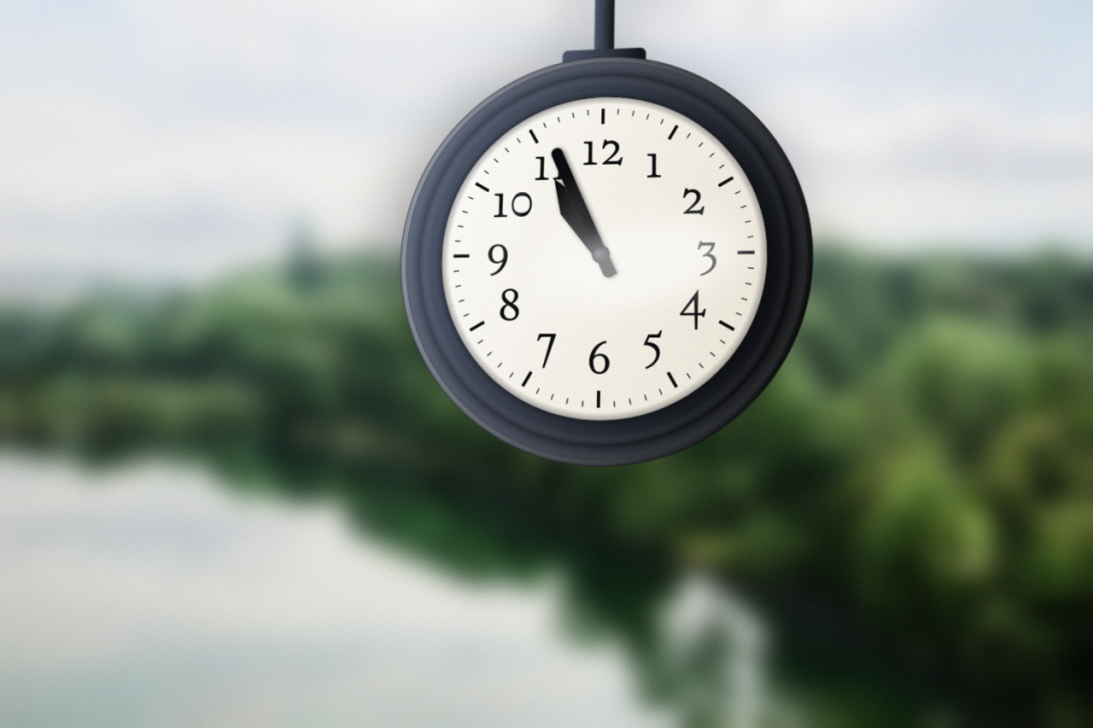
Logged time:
h=10 m=56
